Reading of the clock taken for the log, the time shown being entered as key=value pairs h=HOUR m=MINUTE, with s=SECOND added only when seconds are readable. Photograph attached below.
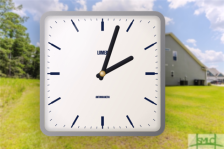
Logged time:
h=2 m=3
